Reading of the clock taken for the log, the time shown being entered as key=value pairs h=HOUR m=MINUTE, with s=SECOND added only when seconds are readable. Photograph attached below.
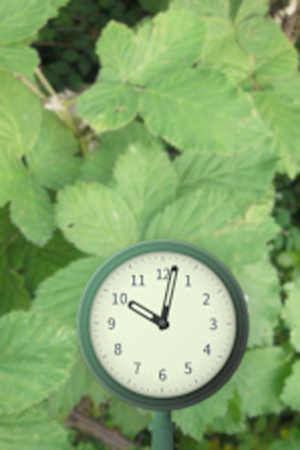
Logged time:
h=10 m=2
